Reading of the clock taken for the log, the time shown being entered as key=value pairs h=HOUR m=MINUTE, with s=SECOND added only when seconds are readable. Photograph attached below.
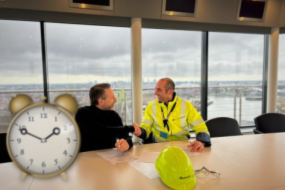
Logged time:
h=1 m=49
